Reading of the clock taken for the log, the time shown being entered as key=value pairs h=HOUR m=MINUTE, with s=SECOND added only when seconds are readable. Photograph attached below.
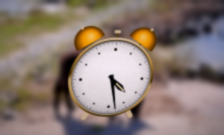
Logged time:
h=4 m=28
